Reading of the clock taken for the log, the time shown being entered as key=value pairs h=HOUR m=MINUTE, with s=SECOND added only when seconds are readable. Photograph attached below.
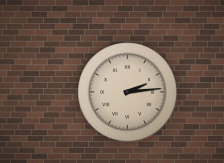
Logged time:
h=2 m=14
